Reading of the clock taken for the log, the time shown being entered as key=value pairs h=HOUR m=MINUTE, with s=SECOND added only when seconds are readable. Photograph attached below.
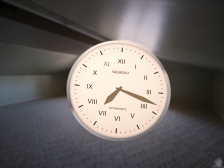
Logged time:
h=7 m=18
